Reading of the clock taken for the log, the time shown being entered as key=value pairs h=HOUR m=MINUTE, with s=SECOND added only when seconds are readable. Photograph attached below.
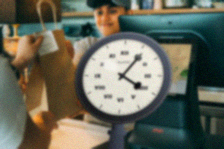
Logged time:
h=4 m=6
